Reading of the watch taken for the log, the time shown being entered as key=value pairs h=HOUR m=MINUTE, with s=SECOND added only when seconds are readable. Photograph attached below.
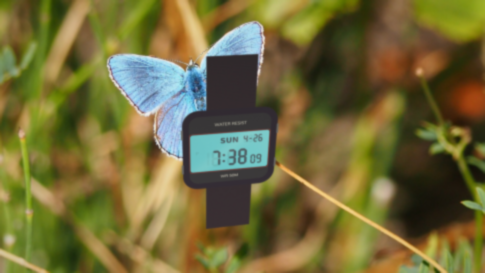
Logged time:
h=7 m=38 s=9
